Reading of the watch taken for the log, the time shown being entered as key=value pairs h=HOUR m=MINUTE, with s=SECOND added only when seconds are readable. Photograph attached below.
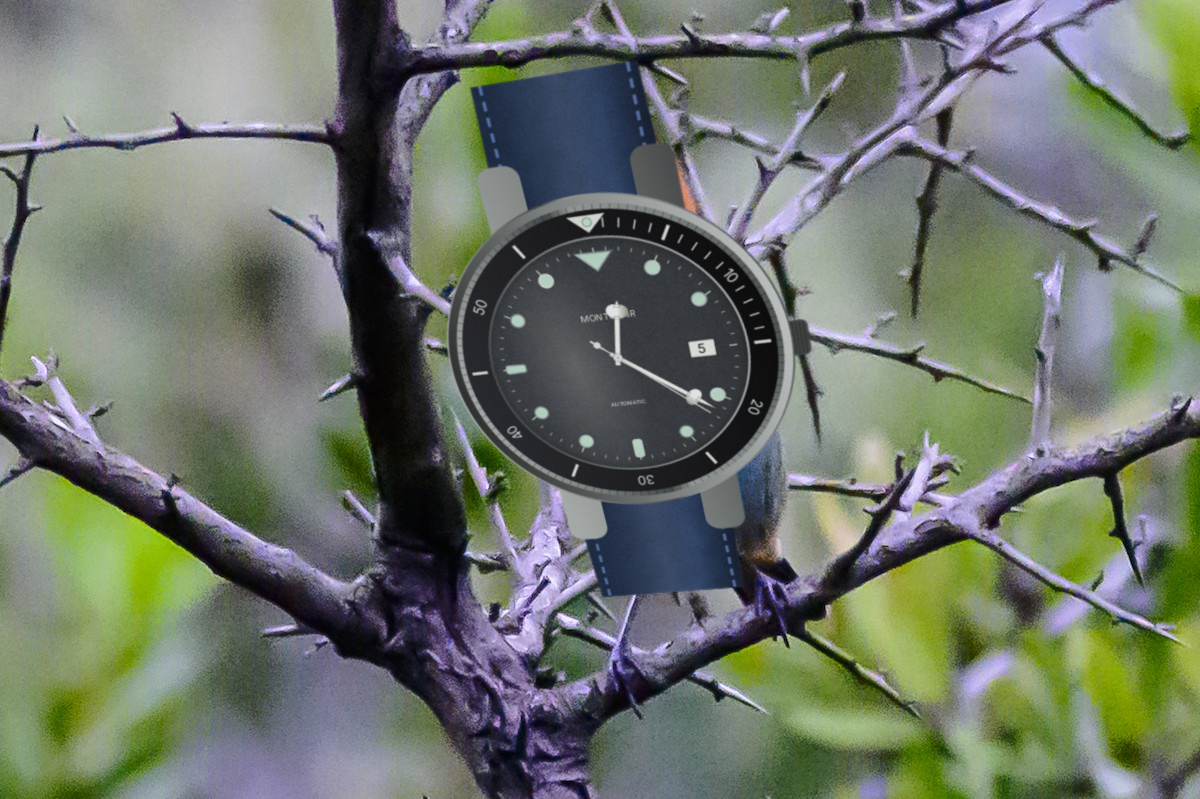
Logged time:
h=12 m=21 s=22
